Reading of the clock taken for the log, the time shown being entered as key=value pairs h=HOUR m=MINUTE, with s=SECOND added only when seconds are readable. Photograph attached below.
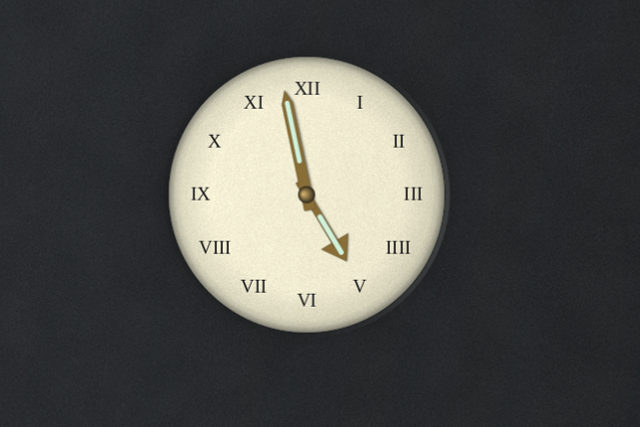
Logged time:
h=4 m=58
